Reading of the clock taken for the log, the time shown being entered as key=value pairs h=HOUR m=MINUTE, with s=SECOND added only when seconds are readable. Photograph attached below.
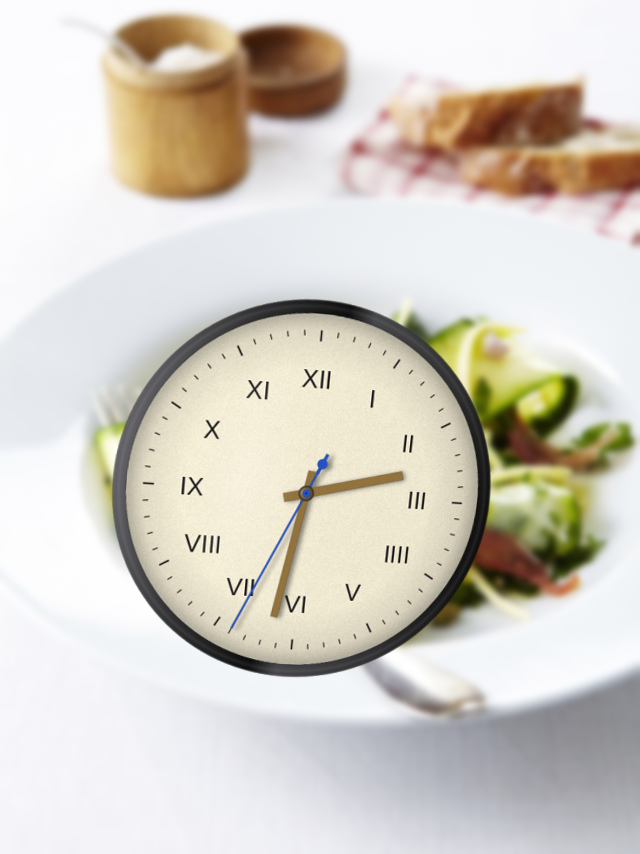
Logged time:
h=2 m=31 s=34
